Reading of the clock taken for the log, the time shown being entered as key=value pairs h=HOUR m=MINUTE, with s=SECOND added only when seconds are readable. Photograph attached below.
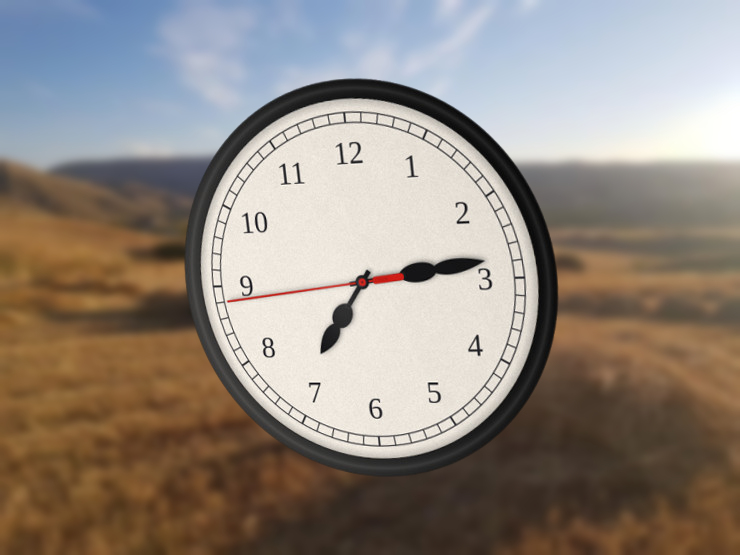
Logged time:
h=7 m=13 s=44
